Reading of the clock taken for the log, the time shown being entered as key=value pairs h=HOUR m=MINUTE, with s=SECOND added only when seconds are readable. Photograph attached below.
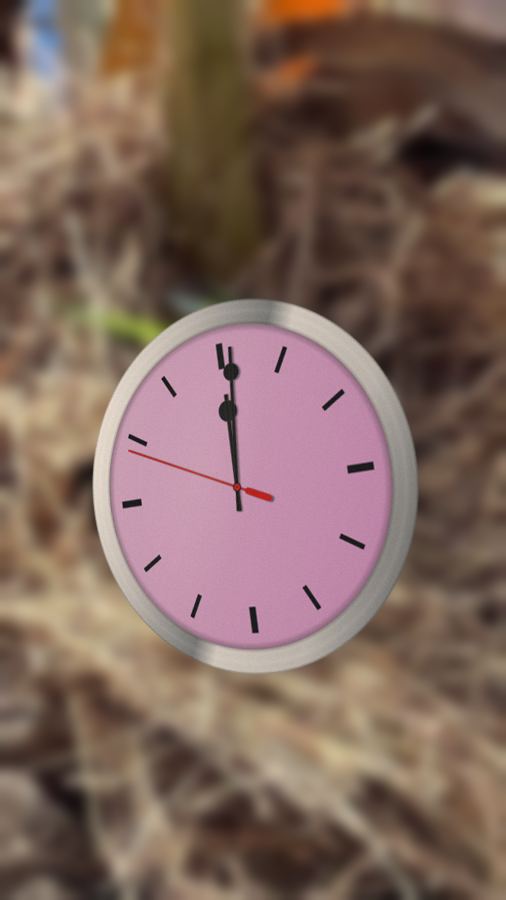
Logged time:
h=12 m=0 s=49
